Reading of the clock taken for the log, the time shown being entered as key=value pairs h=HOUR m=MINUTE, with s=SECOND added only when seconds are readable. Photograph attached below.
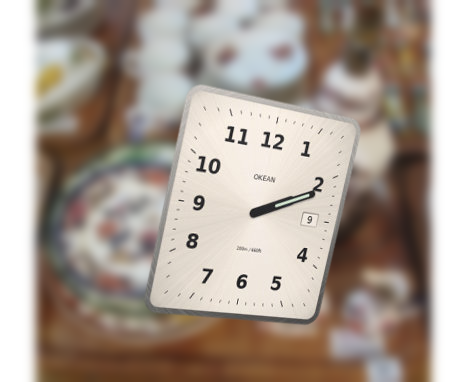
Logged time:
h=2 m=11
